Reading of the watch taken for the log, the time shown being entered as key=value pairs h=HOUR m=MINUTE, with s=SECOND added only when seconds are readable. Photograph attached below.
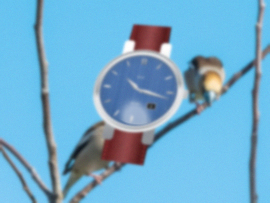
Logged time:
h=10 m=17
